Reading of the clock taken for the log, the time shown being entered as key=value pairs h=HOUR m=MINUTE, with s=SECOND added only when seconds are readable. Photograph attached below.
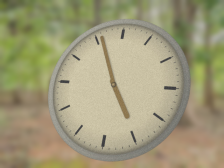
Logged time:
h=4 m=56
